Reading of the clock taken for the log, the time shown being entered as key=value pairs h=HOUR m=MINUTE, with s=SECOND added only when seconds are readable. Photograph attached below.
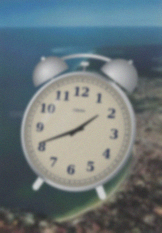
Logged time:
h=1 m=41
